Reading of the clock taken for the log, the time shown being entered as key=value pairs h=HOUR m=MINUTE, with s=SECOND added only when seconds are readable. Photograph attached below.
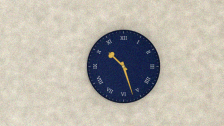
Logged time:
h=10 m=27
